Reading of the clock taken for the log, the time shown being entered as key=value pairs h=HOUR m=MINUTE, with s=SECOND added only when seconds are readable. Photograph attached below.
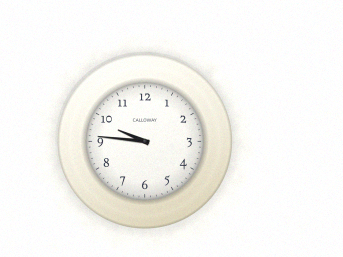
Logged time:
h=9 m=46
